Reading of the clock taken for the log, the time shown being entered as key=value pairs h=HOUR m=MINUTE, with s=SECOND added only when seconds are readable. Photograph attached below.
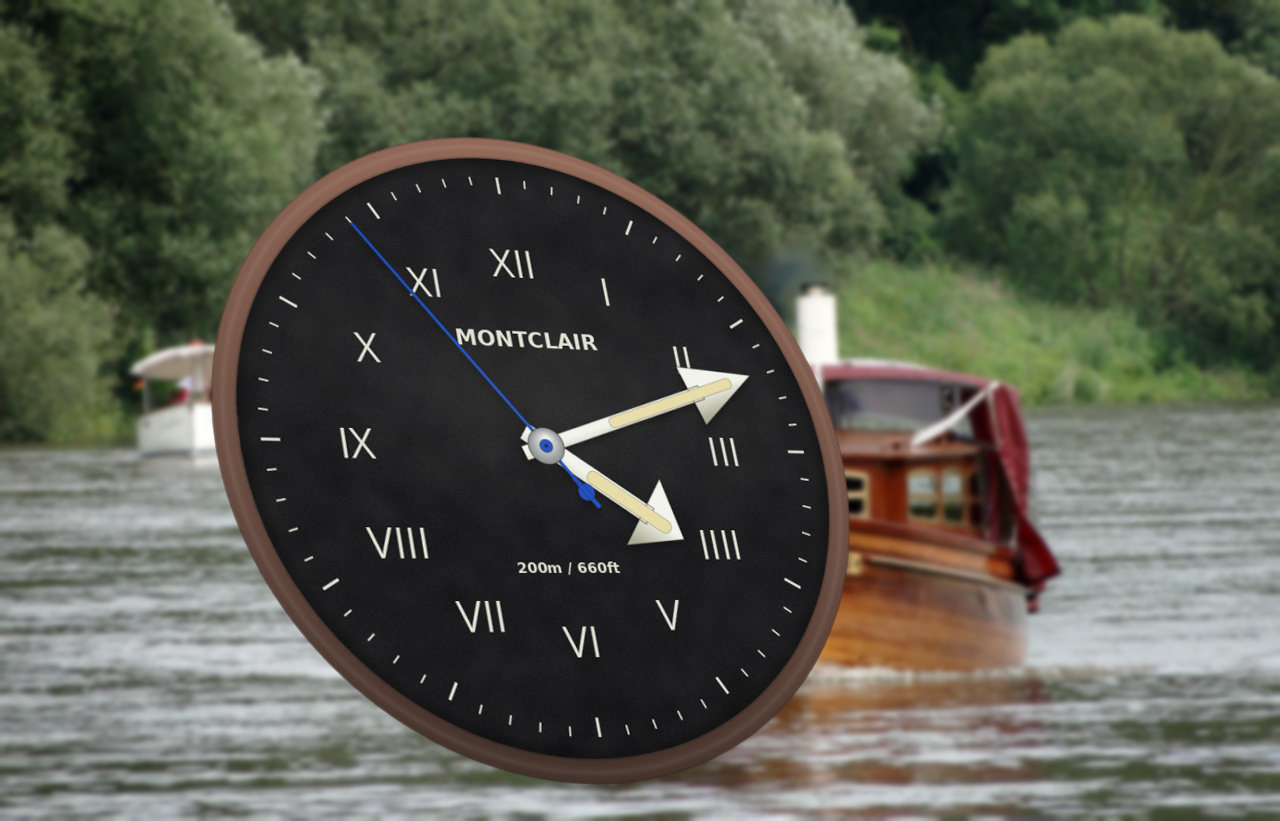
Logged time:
h=4 m=11 s=54
